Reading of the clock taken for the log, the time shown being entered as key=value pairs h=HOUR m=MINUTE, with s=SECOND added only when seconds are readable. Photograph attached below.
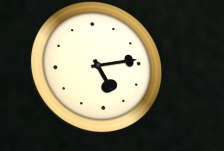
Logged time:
h=5 m=14
